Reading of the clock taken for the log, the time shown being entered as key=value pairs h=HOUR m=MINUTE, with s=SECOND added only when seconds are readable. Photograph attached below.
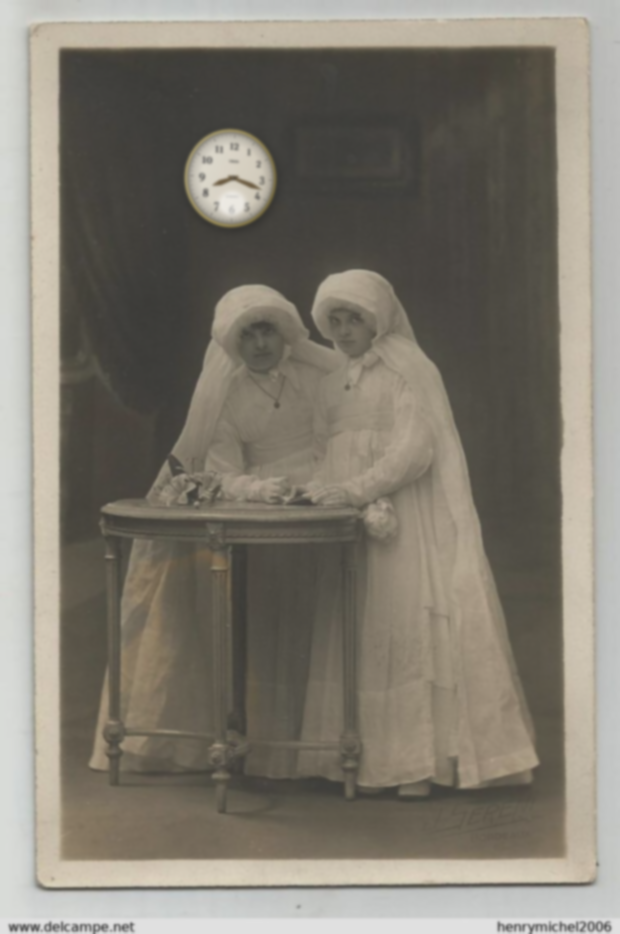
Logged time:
h=8 m=18
